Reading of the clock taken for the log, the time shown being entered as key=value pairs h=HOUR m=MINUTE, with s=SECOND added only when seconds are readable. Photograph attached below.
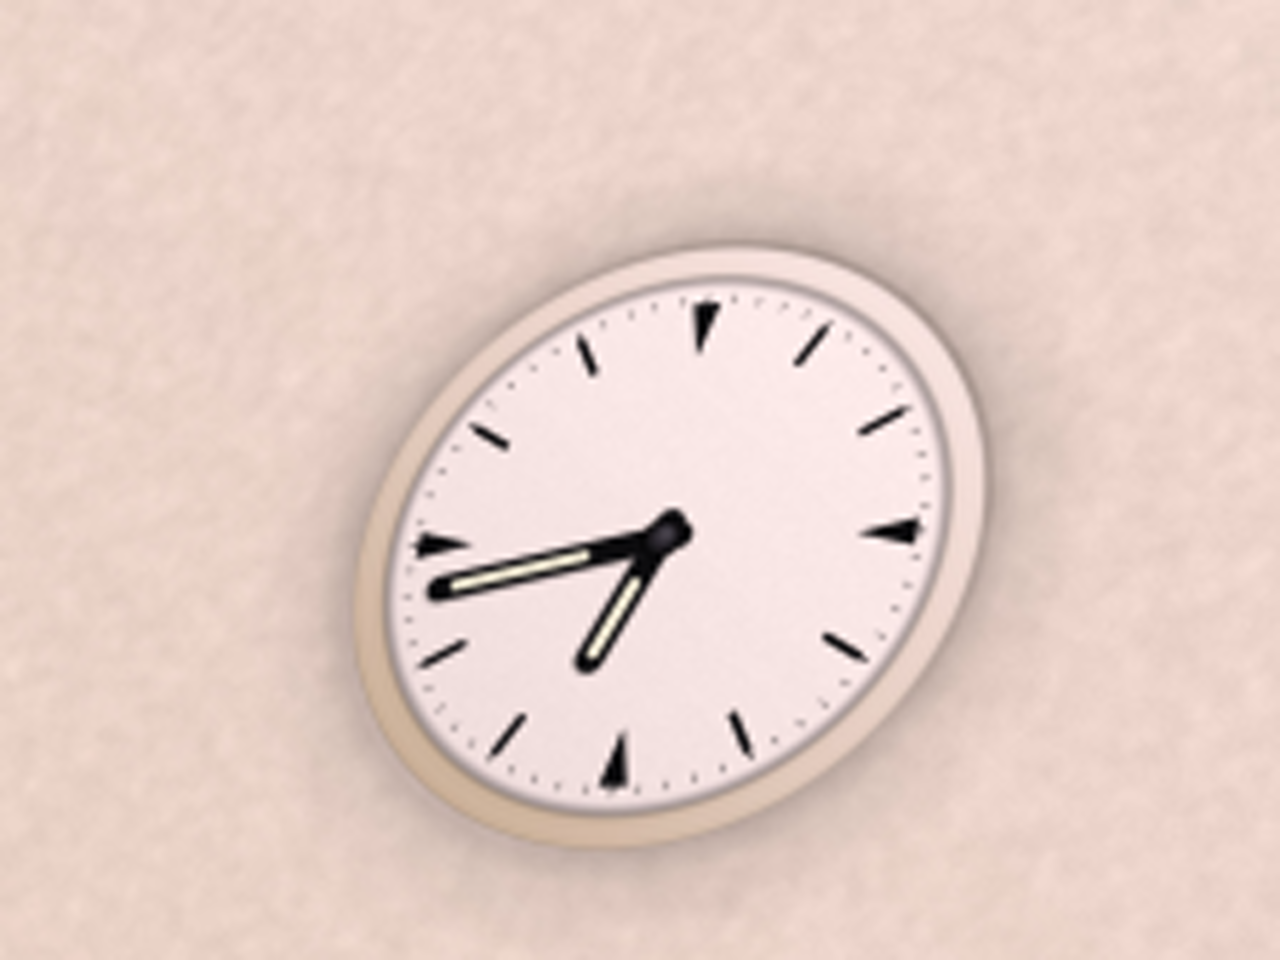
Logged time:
h=6 m=43
